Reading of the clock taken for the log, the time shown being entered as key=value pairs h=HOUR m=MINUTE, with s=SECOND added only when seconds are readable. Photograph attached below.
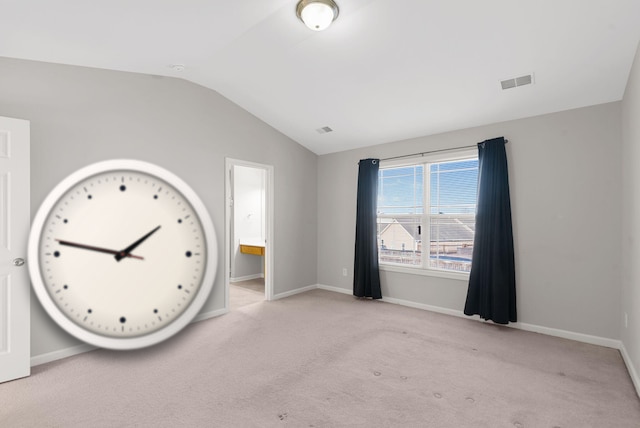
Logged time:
h=1 m=46 s=47
